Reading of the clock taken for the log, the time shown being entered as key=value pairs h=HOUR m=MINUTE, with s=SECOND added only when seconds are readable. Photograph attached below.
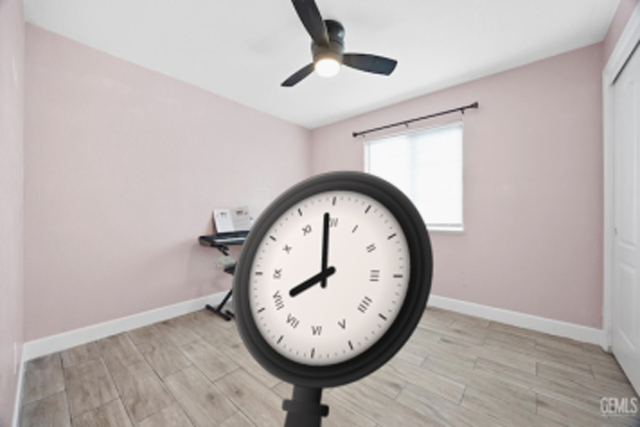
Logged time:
h=7 m=59
